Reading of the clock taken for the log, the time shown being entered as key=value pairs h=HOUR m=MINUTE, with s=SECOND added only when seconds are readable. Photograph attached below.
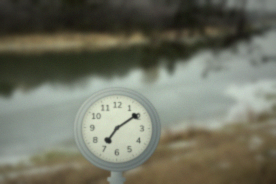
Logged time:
h=7 m=9
